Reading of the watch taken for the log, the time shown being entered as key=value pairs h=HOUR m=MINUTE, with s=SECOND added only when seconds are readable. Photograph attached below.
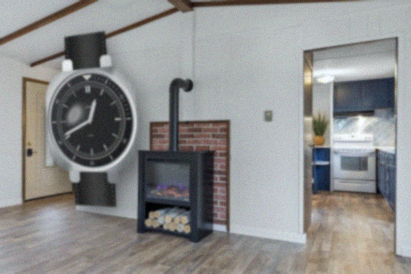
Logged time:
h=12 m=41
